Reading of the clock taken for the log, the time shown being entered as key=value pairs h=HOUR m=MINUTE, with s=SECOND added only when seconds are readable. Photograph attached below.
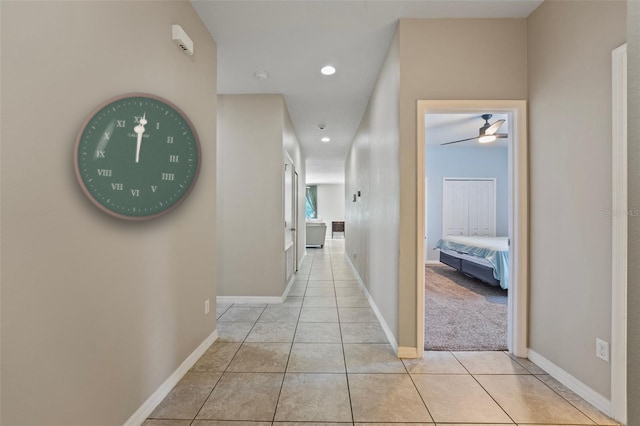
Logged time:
h=12 m=1
